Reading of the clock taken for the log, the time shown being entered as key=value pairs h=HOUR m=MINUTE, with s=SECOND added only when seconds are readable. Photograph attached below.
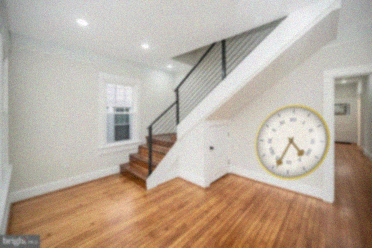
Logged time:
h=4 m=34
